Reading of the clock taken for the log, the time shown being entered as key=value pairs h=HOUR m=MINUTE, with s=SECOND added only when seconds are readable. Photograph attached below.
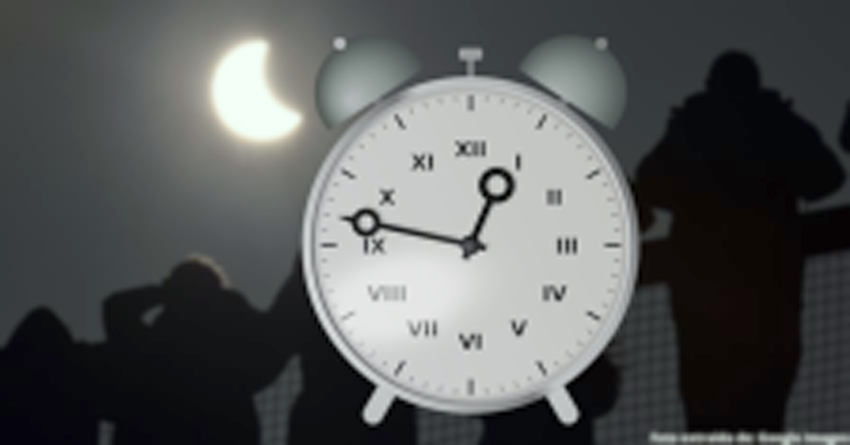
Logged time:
h=12 m=47
